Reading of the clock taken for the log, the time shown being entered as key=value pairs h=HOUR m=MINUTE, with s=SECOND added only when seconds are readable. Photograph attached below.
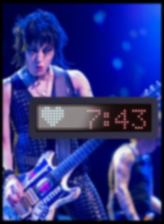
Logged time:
h=7 m=43
